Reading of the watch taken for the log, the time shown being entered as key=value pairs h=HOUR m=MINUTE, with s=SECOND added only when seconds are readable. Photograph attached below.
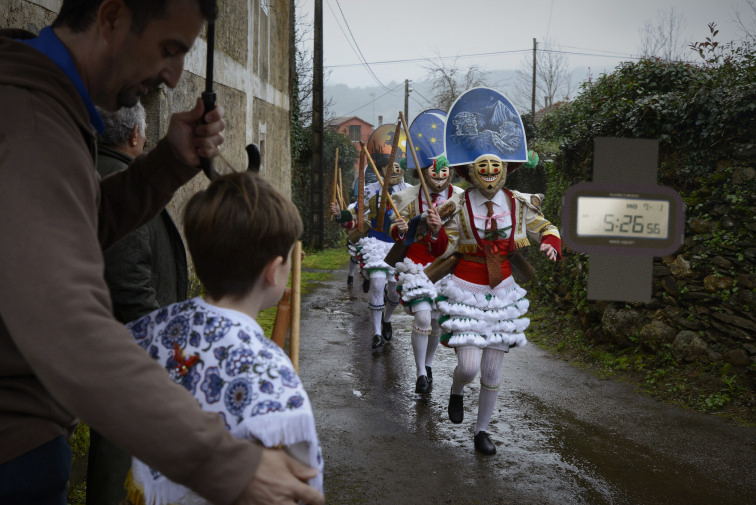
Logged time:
h=5 m=26 s=56
